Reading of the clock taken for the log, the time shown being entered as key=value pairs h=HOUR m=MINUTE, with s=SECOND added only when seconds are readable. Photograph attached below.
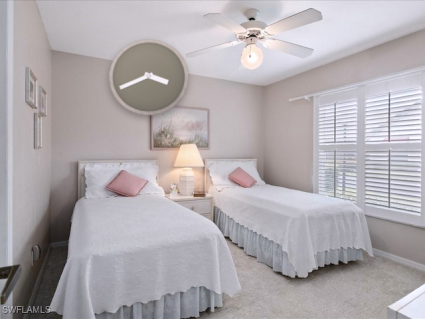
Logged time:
h=3 m=41
